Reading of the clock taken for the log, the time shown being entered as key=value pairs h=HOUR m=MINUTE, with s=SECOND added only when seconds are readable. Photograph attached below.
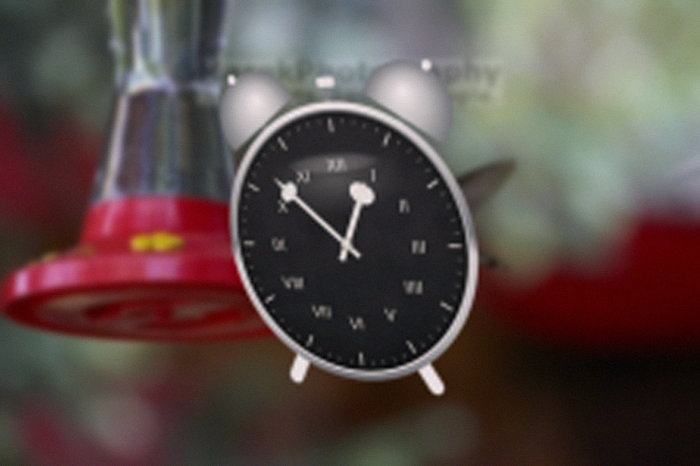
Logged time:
h=12 m=52
